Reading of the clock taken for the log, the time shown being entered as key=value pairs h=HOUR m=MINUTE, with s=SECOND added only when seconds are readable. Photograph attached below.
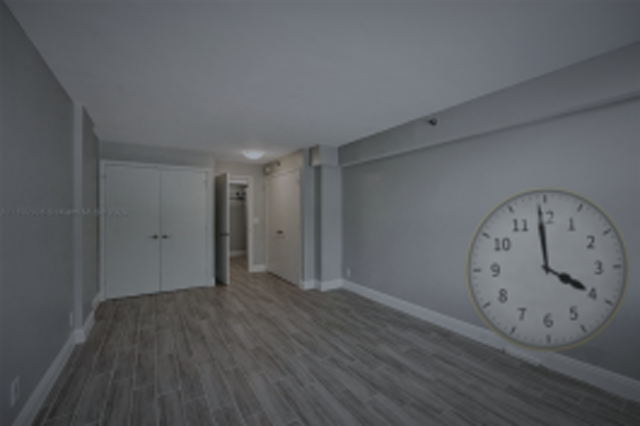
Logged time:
h=3 m=59
